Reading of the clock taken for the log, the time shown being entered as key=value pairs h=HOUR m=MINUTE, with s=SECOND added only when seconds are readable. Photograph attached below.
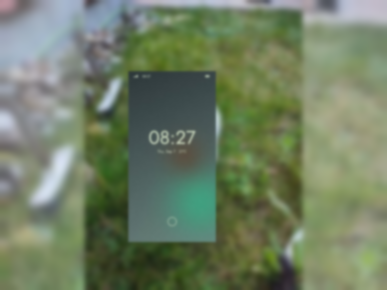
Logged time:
h=8 m=27
